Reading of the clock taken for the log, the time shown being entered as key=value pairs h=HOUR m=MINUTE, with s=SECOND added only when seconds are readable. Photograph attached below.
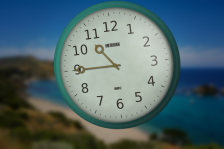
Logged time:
h=10 m=45
